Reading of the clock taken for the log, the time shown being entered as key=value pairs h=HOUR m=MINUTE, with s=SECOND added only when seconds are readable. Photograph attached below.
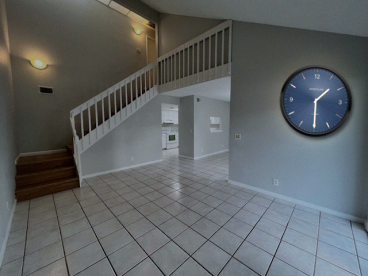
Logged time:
h=1 m=30
